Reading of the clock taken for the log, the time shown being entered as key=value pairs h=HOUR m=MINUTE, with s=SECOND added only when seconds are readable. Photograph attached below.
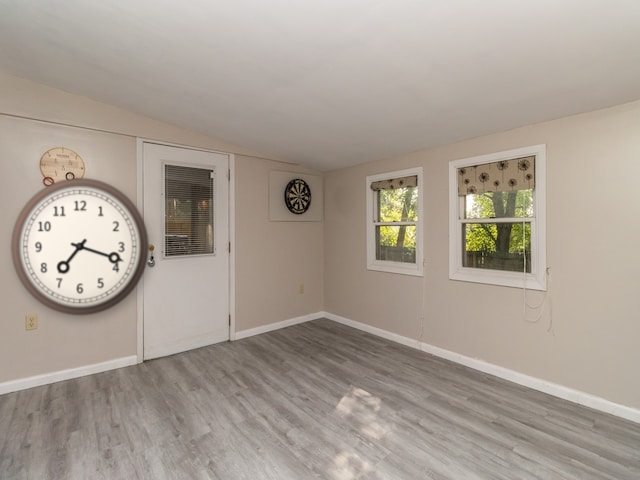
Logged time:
h=7 m=18
